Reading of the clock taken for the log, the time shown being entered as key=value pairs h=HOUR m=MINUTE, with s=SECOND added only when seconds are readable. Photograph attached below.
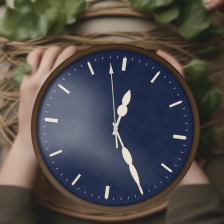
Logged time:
h=12 m=24 s=58
